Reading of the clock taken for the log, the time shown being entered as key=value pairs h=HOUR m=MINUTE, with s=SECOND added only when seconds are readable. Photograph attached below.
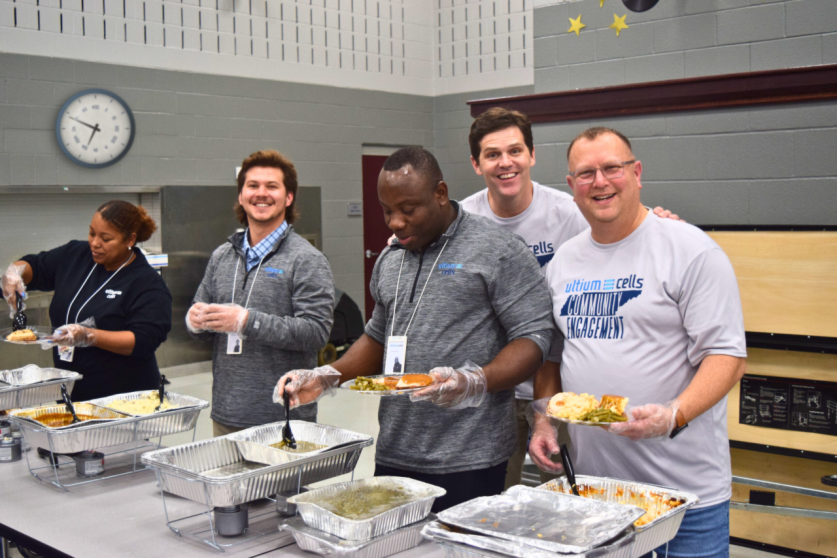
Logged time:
h=6 m=49
